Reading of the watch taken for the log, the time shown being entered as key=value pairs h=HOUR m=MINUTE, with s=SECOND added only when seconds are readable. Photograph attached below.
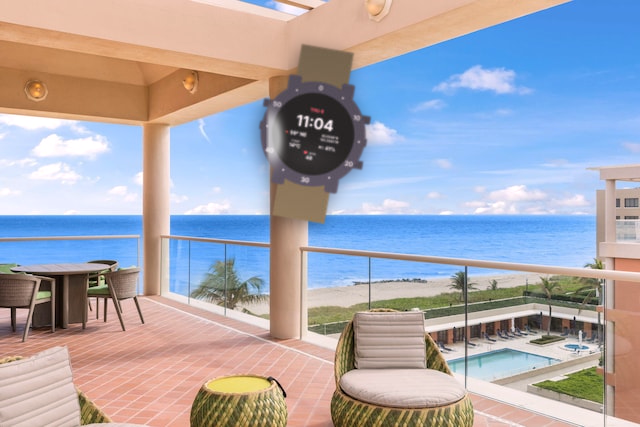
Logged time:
h=11 m=4
